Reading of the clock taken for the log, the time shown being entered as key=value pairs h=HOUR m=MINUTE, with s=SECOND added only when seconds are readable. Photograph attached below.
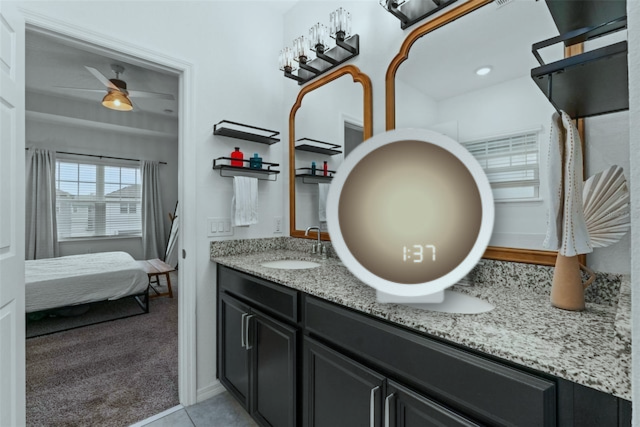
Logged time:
h=1 m=37
